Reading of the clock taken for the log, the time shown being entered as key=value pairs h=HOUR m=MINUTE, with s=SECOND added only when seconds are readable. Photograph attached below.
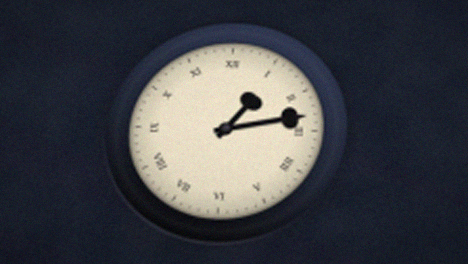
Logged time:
h=1 m=13
